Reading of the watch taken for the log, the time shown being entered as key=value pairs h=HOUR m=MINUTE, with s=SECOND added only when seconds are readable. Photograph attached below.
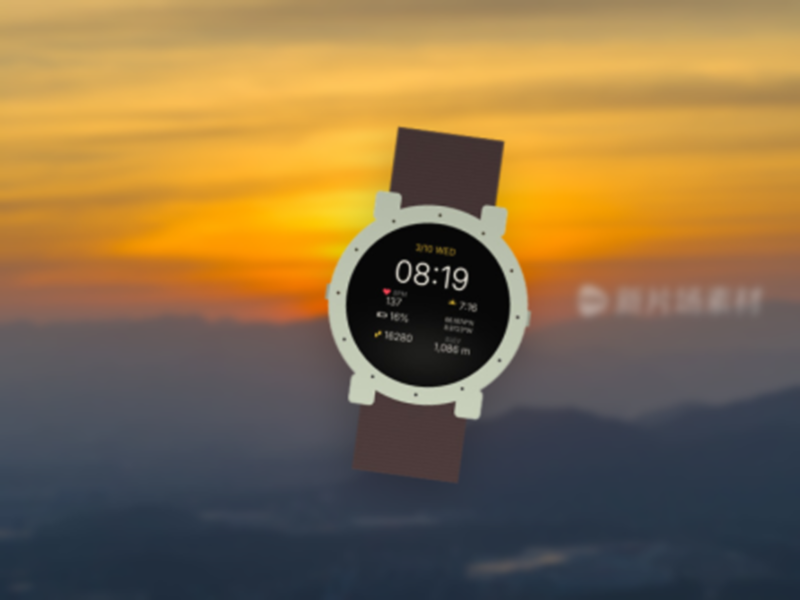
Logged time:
h=8 m=19
